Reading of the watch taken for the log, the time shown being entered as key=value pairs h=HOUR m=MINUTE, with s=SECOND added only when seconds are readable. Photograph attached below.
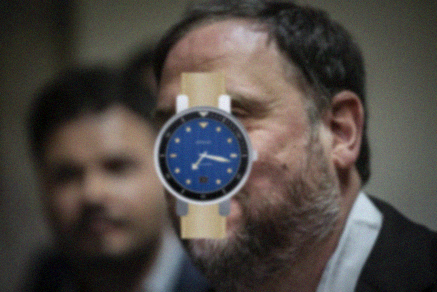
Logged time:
h=7 m=17
